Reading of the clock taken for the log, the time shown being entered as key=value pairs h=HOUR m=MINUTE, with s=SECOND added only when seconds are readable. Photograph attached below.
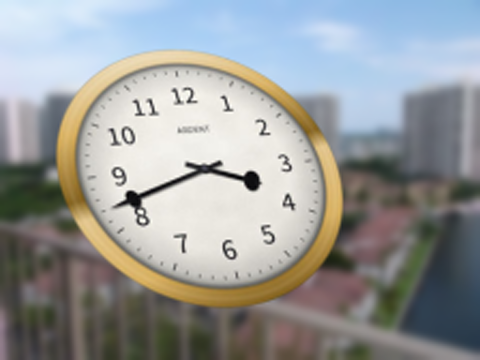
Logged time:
h=3 m=42
